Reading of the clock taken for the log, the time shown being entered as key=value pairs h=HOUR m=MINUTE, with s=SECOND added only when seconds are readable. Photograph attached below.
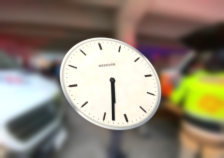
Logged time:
h=6 m=33
